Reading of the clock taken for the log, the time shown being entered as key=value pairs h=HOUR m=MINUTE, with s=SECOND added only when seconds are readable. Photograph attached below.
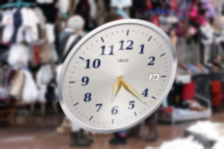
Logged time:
h=6 m=22
